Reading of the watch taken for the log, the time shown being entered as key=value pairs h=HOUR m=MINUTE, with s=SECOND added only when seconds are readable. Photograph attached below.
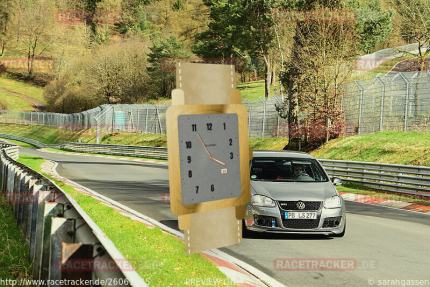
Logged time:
h=3 m=55
